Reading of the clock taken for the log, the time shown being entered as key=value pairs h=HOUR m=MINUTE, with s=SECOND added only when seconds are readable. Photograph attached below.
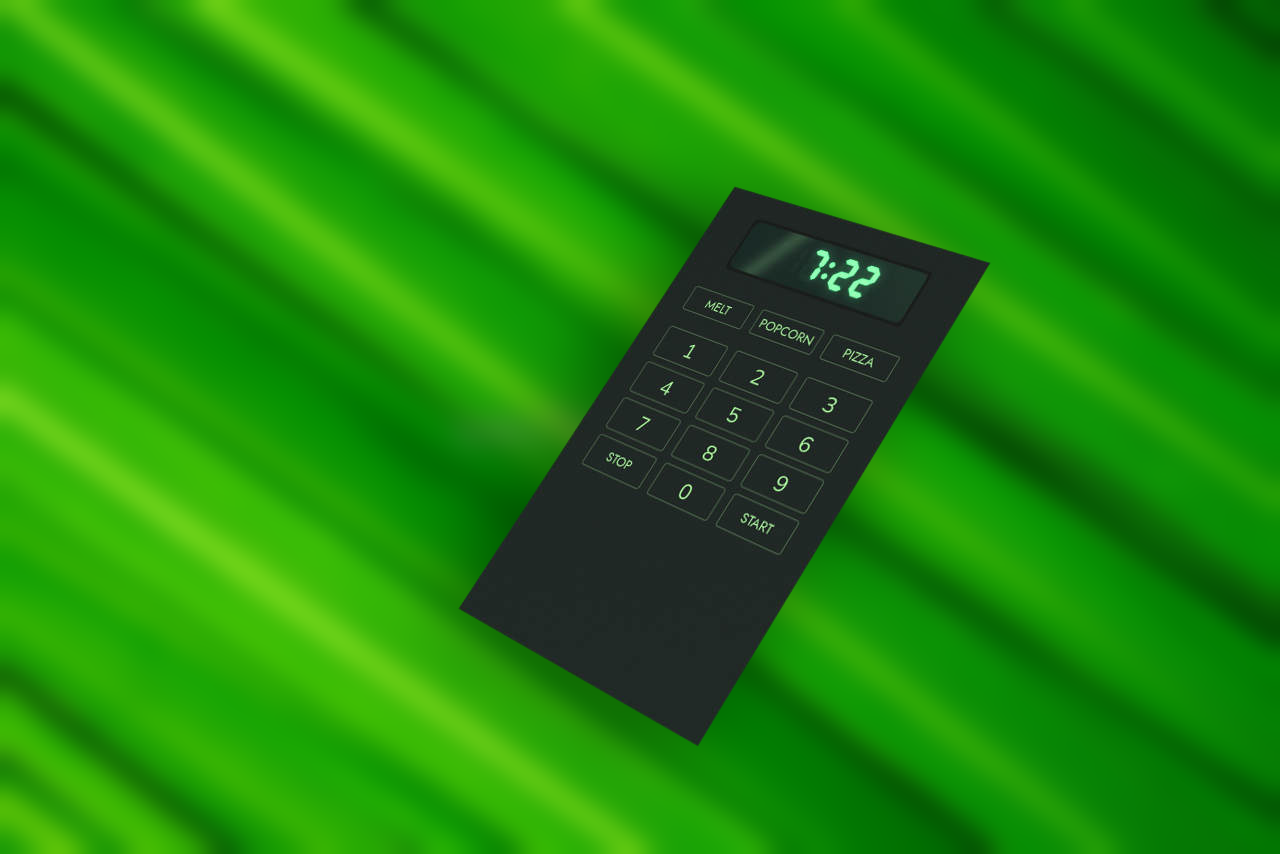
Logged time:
h=7 m=22
